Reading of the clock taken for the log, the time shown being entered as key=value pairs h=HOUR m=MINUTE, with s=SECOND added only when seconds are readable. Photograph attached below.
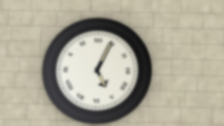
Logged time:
h=5 m=4
